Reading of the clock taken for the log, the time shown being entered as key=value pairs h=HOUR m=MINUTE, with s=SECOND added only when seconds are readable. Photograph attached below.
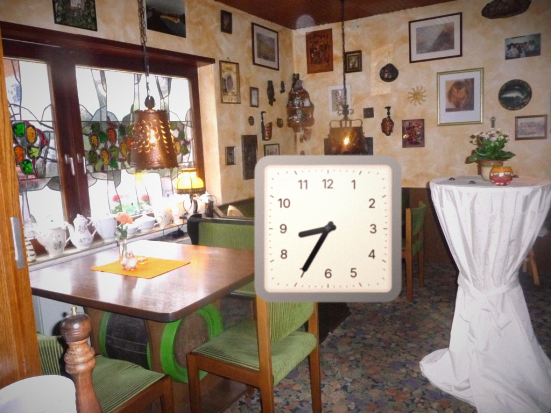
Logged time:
h=8 m=35
